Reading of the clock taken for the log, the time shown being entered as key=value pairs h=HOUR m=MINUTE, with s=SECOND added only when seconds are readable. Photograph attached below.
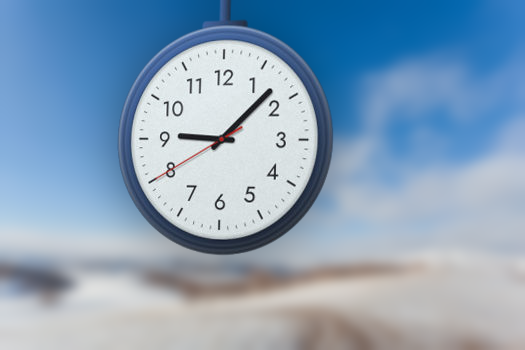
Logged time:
h=9 m=7 s=40
